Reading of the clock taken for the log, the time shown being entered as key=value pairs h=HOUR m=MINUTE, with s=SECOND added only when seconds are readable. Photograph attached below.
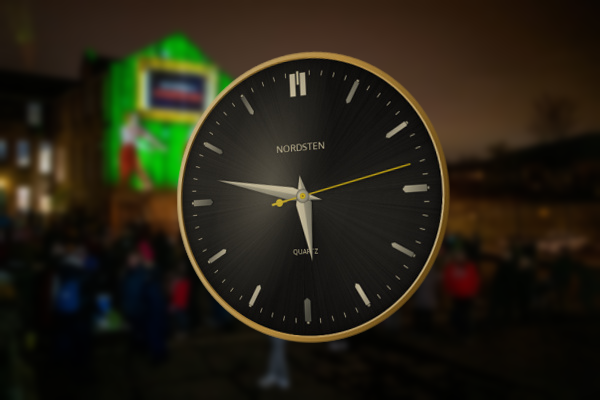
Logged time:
h=5 m=47 s=13
